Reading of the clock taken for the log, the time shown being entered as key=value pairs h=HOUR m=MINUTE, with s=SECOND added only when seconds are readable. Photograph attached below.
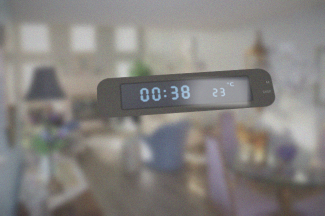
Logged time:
h=0 m=38
